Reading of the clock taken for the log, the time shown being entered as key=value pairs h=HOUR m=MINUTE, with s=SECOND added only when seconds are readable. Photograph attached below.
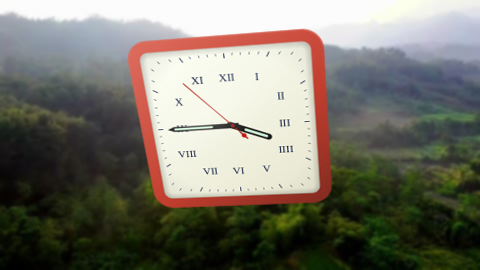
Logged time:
h=3 m=44 s=53
